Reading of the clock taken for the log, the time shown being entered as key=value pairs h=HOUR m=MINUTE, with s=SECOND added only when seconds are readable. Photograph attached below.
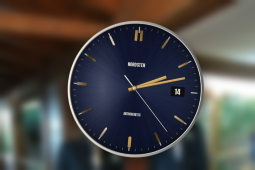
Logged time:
h=2 m=12 s=23
